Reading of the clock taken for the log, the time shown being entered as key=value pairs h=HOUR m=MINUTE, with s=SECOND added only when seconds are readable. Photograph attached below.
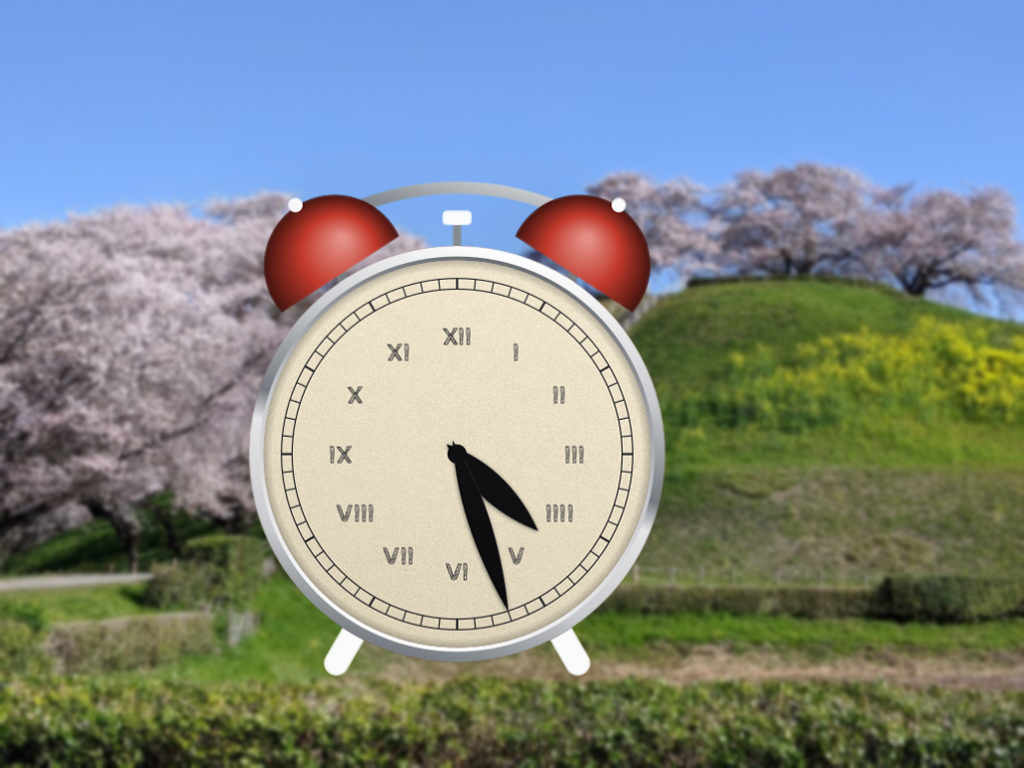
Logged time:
h=4 m=27
